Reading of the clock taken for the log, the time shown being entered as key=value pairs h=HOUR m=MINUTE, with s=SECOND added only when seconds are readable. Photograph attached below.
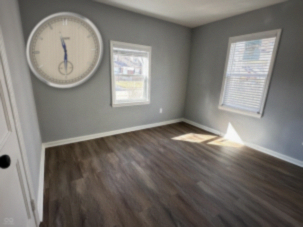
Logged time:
h=11 m=30
